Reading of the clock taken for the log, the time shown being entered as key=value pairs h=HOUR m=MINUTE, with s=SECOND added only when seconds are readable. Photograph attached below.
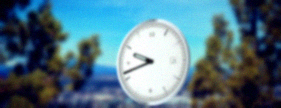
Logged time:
h=9 m=42
